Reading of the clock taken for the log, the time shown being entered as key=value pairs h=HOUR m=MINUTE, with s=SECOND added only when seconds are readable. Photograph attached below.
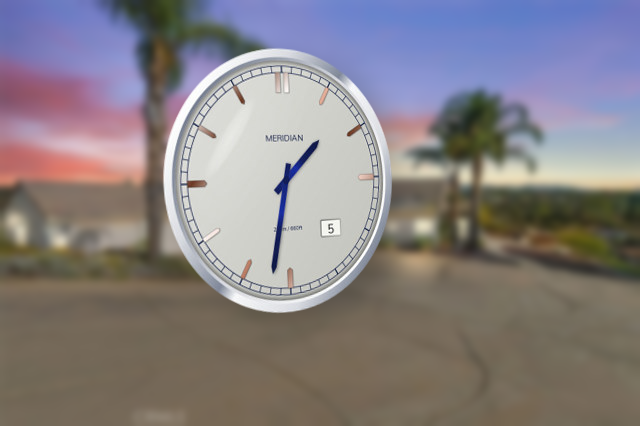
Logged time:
h=1 m=32
